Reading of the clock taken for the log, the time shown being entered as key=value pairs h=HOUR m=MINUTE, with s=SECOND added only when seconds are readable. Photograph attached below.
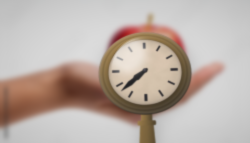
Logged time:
h=7 m=38
